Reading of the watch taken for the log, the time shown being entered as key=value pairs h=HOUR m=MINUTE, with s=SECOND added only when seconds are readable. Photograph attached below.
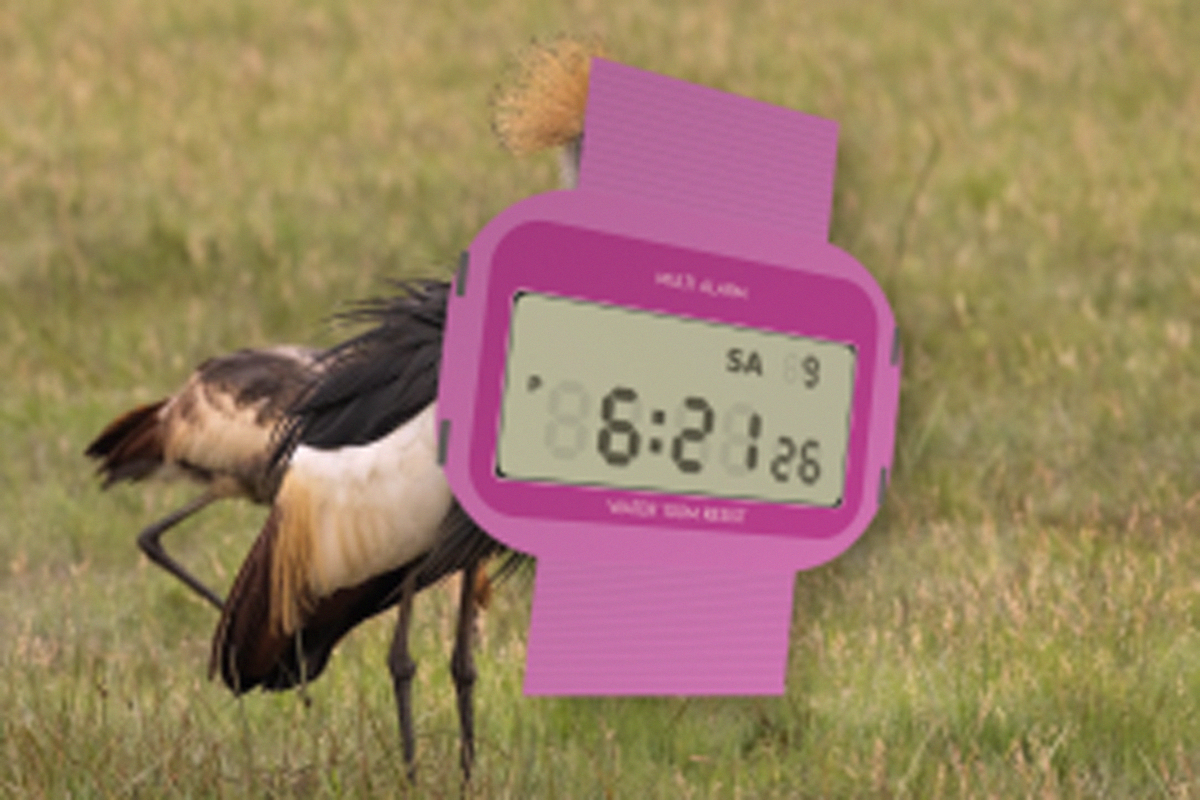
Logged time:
h=6 m=21 s=26
